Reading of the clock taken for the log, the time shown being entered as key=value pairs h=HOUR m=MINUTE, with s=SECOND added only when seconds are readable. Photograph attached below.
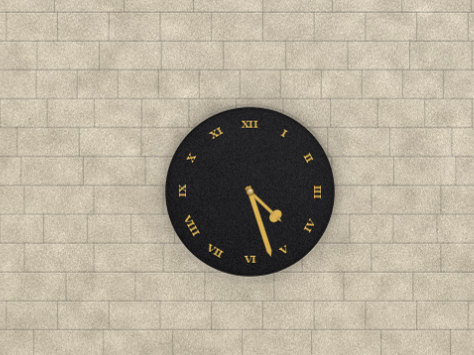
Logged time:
h=4 m=27
